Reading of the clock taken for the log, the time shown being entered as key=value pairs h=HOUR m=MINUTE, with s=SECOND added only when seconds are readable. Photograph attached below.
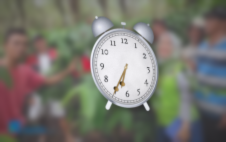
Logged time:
h=6 m=35
